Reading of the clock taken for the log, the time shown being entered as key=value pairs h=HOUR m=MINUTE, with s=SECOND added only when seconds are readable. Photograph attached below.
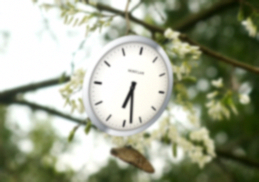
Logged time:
h=6 m=28
